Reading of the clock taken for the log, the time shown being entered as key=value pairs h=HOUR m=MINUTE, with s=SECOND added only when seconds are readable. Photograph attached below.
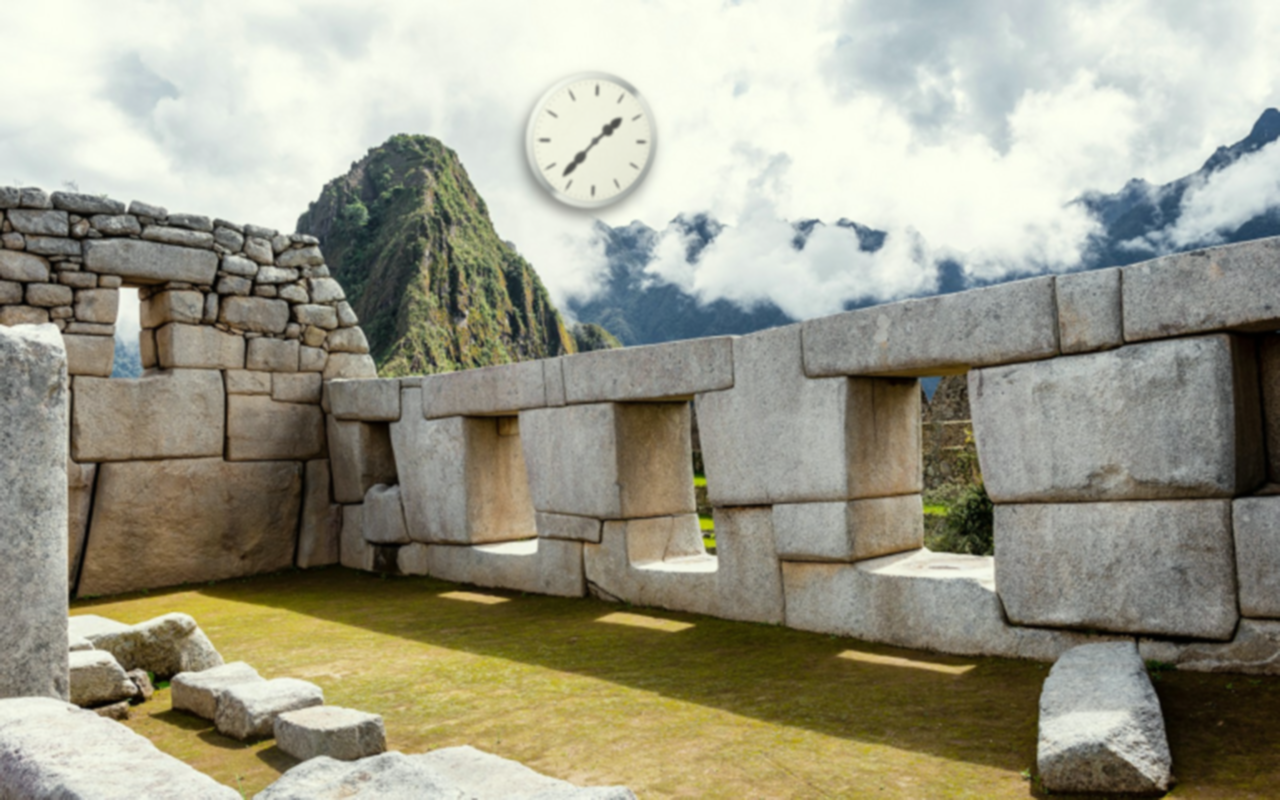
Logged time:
h=1 m=37
